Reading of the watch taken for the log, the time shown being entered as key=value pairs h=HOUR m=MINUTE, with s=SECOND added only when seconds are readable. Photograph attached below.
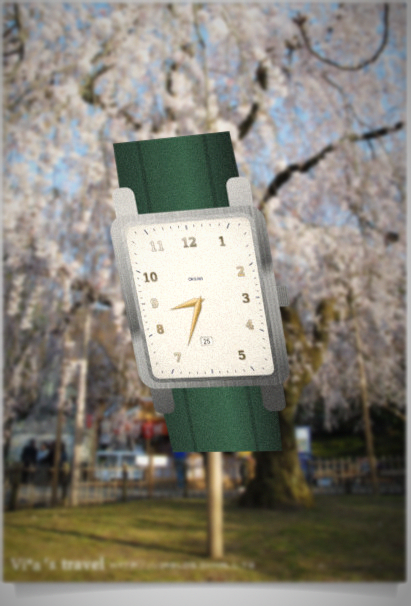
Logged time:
h=8 m=34
